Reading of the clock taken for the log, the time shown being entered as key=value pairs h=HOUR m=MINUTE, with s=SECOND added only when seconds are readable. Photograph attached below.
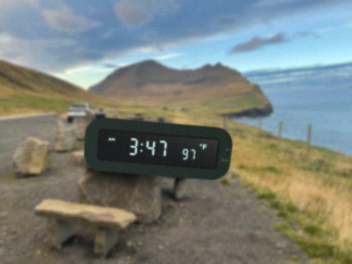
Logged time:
h=3 m=47
